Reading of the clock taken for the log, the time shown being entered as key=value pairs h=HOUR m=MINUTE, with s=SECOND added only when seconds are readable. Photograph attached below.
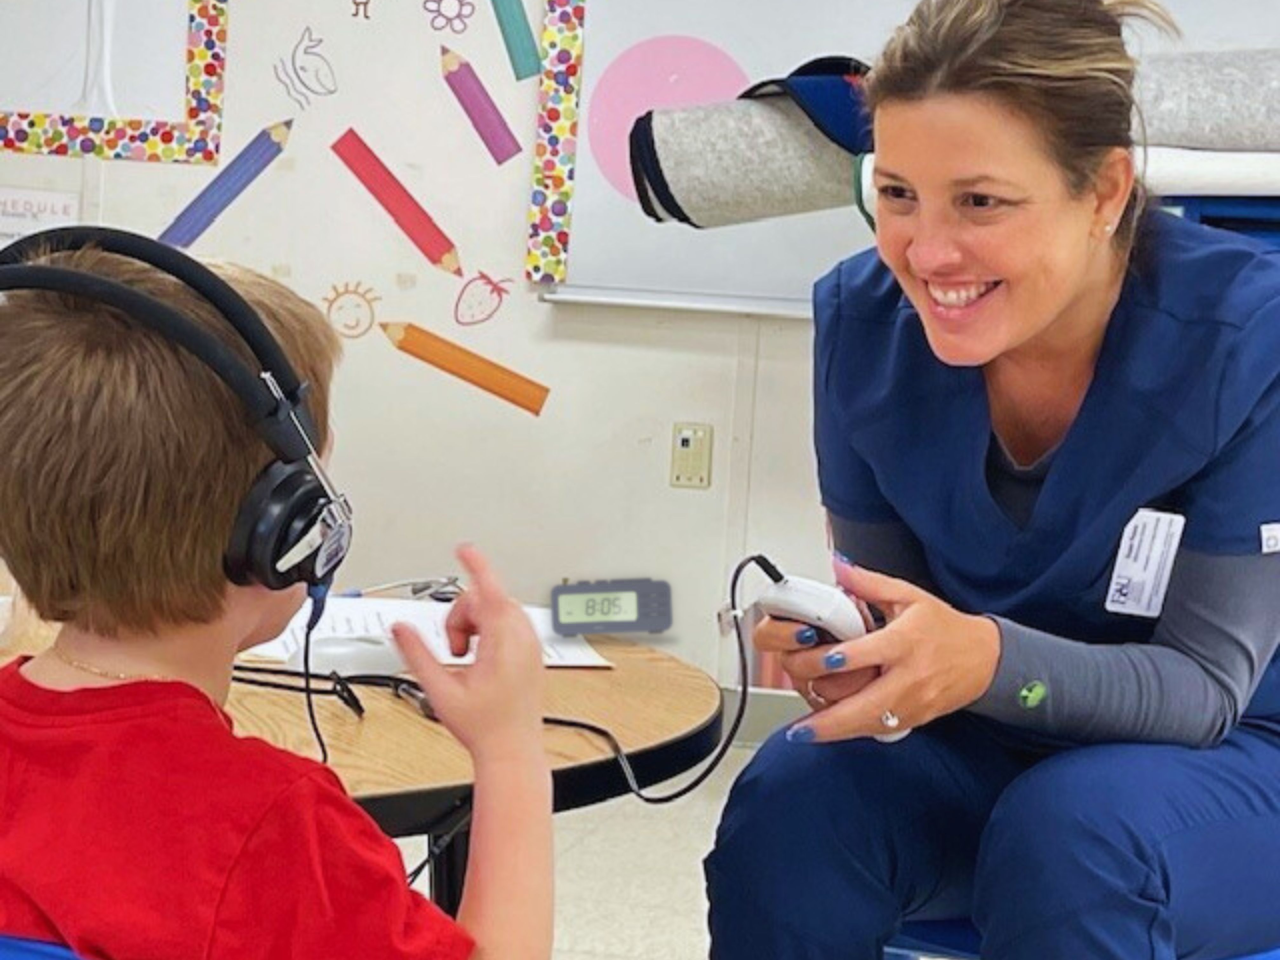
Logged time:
h=8 m=5
